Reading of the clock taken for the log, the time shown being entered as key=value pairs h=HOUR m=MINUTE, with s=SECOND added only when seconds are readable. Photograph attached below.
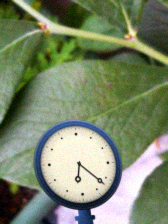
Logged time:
h=6 m=22
